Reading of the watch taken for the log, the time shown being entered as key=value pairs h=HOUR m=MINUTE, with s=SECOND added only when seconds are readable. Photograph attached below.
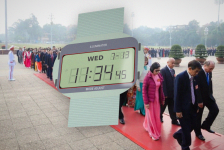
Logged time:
h=11 m=34 s=45
